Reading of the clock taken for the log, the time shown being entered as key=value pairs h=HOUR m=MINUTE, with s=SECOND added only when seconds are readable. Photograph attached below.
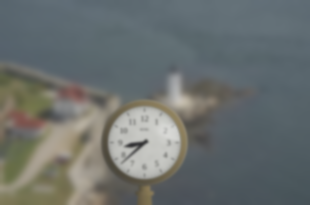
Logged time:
h=8 m=38
